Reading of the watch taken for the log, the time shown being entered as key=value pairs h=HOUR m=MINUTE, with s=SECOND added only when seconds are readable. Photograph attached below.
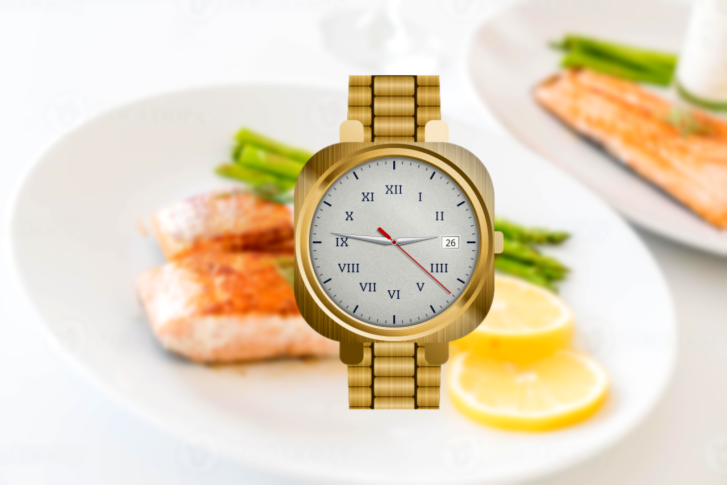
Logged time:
h=2 m=46 s=22
